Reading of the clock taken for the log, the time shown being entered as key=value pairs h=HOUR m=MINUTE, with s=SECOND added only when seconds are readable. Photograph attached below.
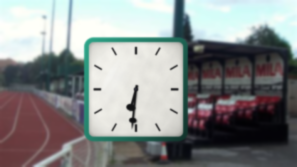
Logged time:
h=6 m=31
